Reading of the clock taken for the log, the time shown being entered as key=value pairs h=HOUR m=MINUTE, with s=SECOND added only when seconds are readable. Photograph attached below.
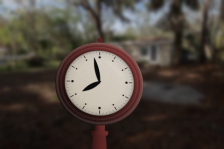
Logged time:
h=7 m=58
